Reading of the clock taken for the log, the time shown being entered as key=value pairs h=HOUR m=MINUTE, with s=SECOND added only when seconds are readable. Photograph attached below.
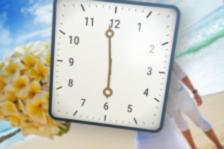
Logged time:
h=5 m=59
